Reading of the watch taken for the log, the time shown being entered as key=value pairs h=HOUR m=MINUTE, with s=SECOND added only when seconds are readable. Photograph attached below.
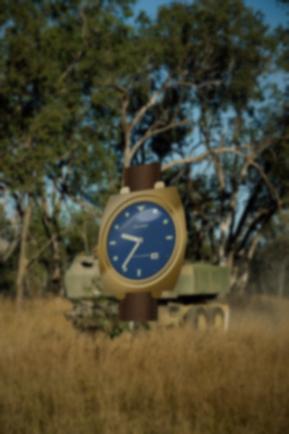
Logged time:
h=9 m=36
